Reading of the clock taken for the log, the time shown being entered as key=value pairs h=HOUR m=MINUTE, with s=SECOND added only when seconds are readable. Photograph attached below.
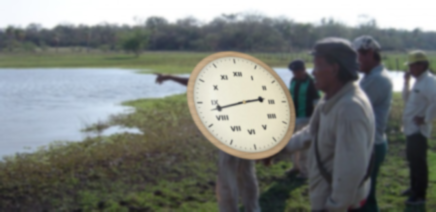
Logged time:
h=2 m=43
